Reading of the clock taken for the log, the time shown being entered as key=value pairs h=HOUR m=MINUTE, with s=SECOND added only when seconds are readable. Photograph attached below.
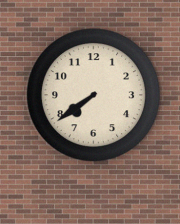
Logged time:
h=7 m=39
